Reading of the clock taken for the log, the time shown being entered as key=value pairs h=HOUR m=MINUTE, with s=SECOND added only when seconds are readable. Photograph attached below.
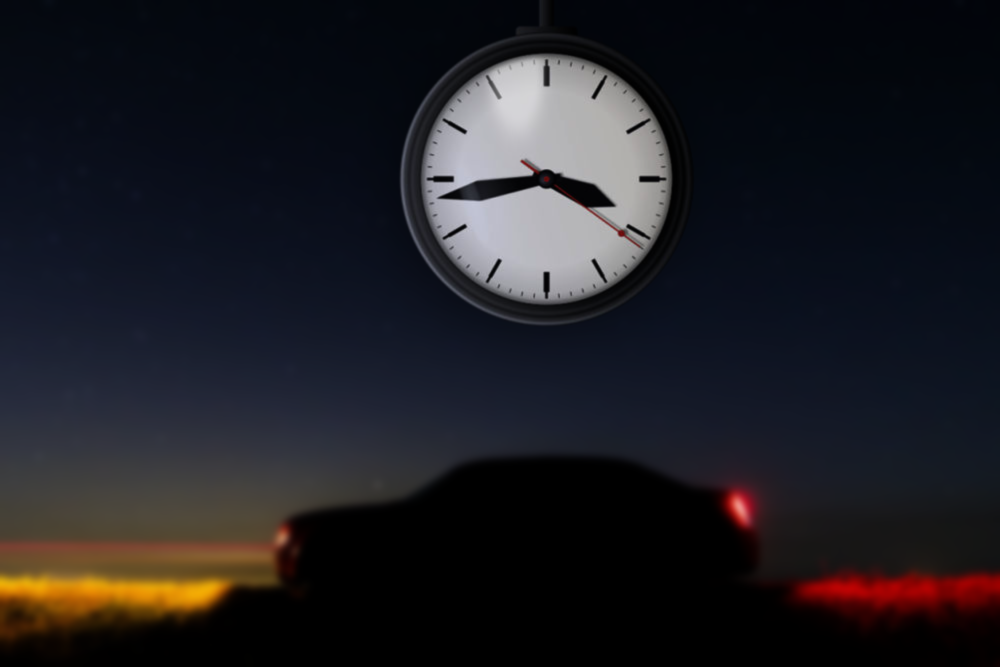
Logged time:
h=3 m=43 s=21
